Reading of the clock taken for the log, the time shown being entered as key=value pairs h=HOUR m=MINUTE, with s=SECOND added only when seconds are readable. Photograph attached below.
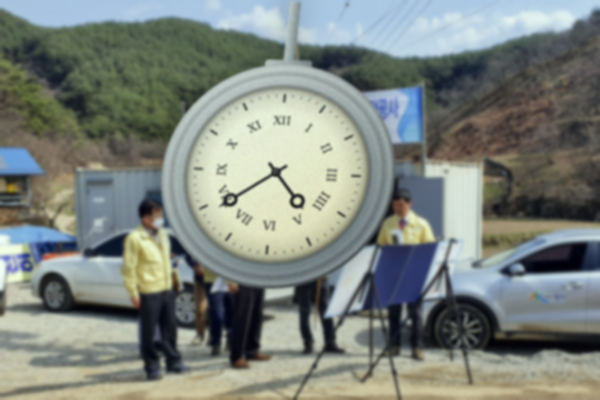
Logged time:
h=4 m=39
